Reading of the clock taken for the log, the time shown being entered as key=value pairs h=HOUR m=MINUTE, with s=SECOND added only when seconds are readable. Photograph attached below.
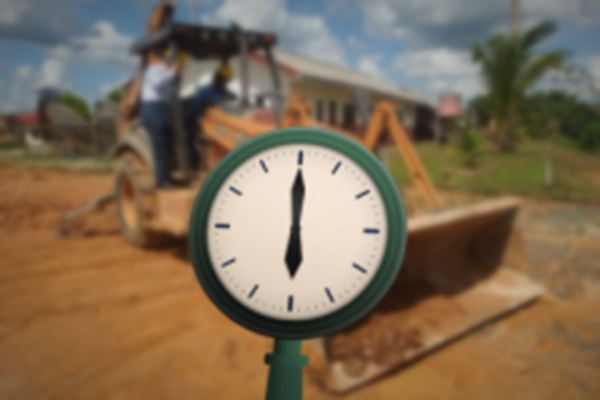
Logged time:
h=6 m=0
